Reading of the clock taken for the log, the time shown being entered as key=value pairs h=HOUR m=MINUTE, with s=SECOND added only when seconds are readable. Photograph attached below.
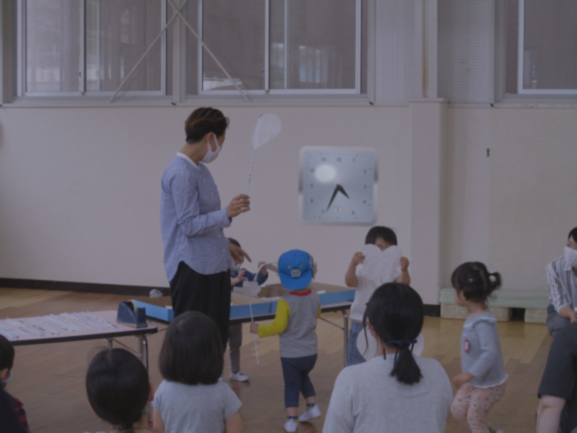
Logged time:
h=4 m=34
